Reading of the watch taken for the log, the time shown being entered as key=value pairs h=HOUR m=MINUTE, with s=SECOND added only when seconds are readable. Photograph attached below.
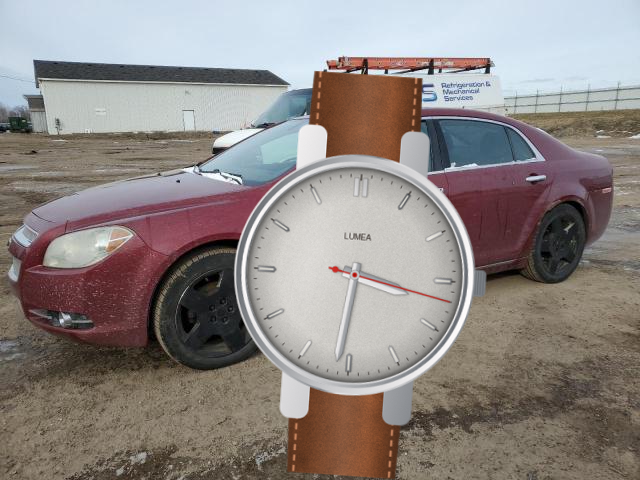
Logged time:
h=3 m=31 s=17
